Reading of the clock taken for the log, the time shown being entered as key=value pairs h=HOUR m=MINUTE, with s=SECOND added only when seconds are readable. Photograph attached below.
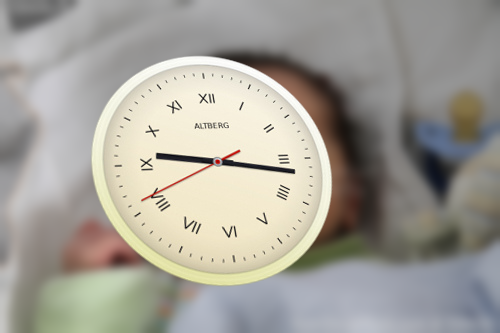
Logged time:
h=9 m=16 s=41
